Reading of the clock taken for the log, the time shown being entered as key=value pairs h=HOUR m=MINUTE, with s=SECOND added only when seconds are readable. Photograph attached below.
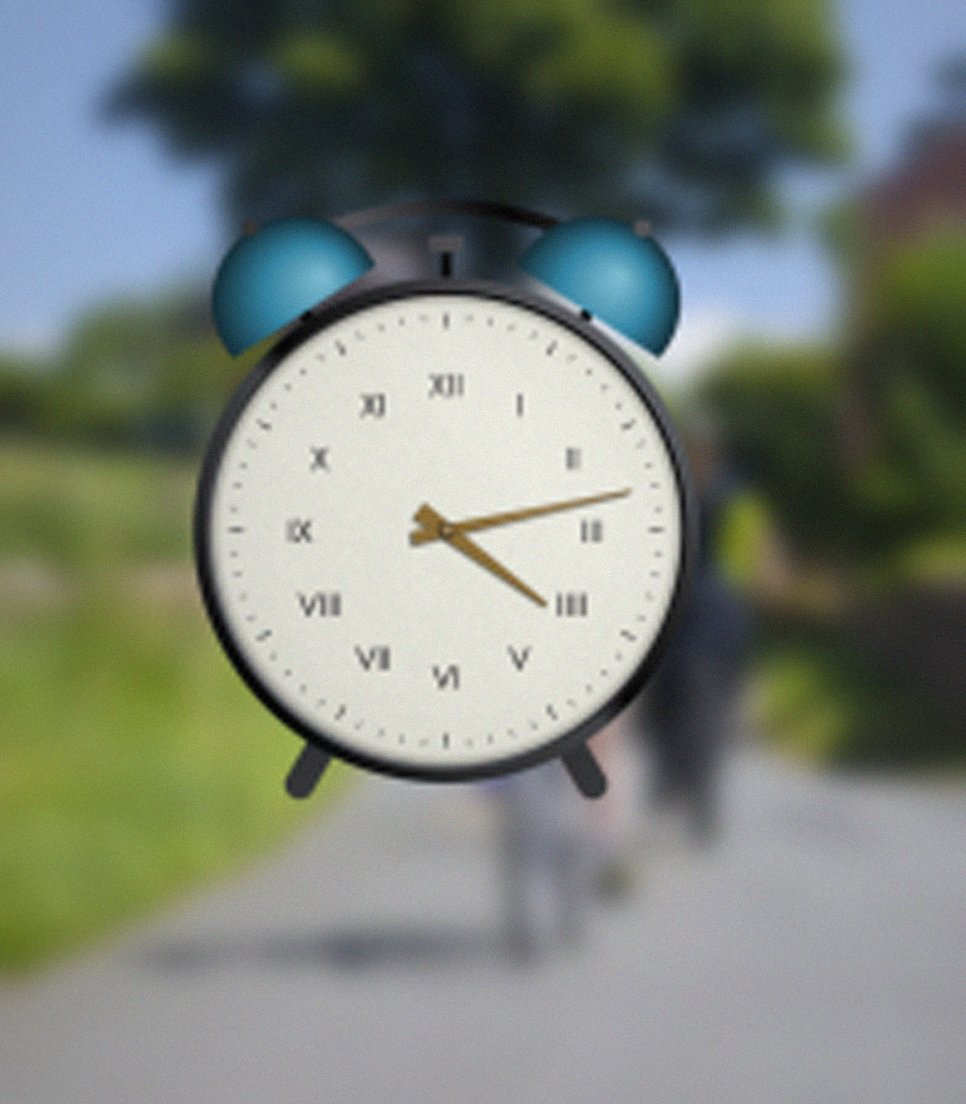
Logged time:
h=4 m=13
